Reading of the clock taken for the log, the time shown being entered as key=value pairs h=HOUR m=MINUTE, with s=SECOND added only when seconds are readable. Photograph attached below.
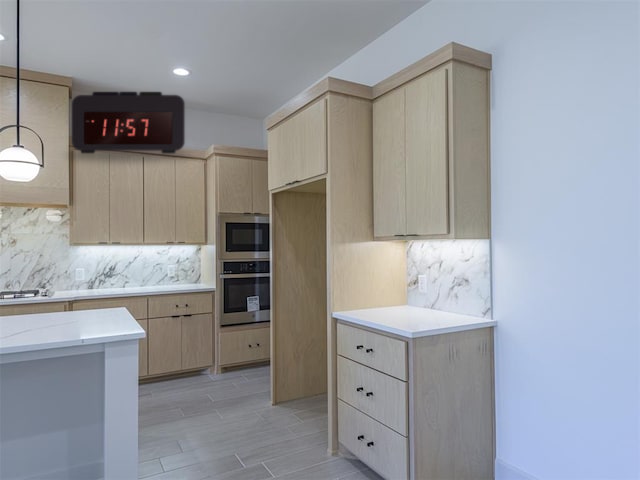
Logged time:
h=11 m=57
